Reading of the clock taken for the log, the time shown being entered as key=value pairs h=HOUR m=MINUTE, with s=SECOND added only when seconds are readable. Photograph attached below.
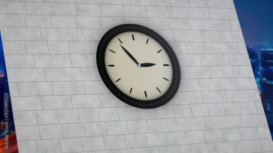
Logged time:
h=2 m=54
